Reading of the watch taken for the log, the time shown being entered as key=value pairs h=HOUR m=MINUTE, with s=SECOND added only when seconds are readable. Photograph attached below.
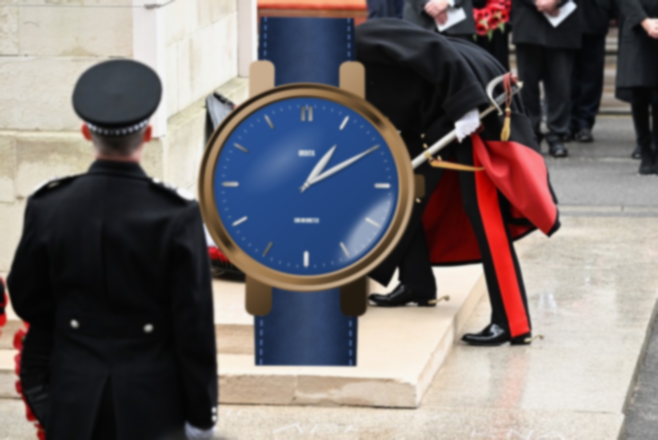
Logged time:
h=1 m=10
